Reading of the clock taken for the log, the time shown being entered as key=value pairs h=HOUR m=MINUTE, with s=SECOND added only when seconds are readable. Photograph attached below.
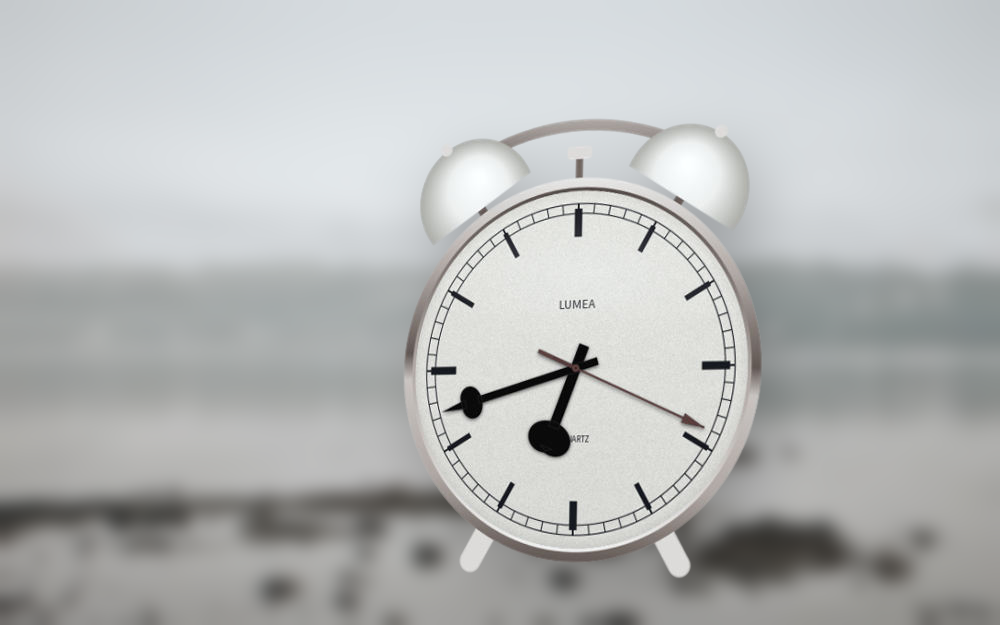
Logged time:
h=6 m=42 s=19
